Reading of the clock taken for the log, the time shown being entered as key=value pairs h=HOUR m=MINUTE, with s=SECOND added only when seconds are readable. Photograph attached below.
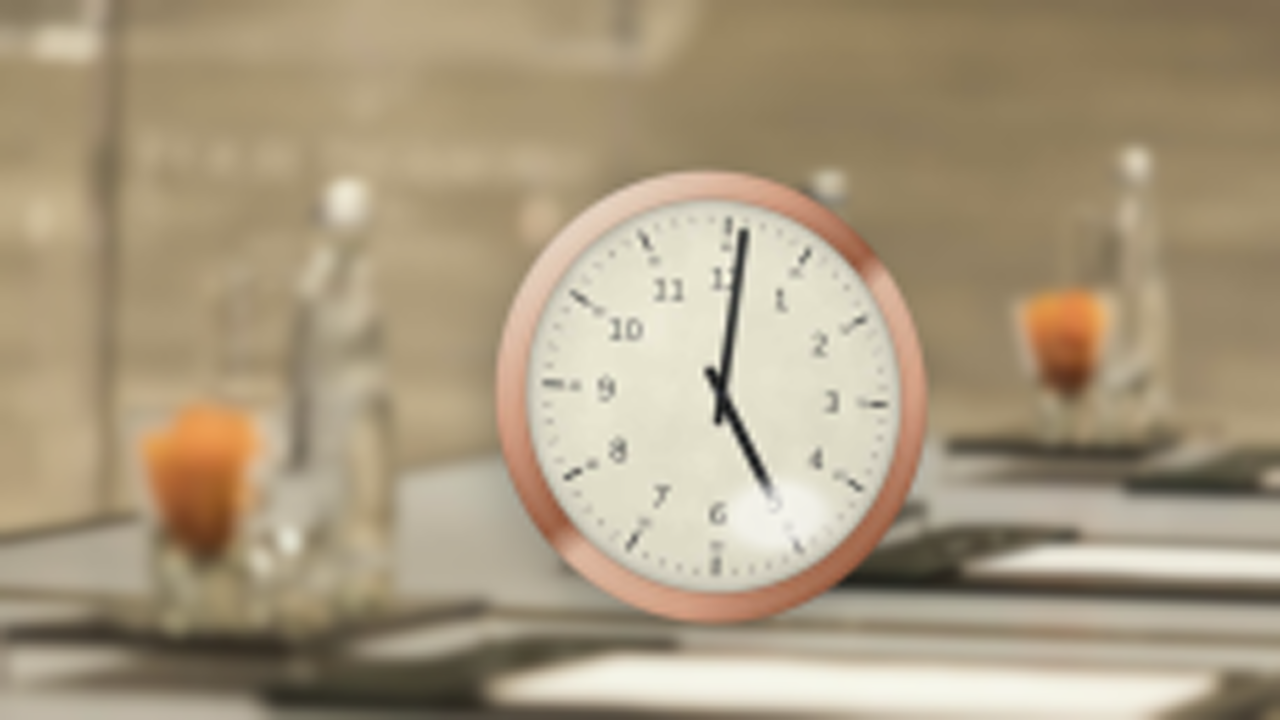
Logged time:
h=5 m=1
